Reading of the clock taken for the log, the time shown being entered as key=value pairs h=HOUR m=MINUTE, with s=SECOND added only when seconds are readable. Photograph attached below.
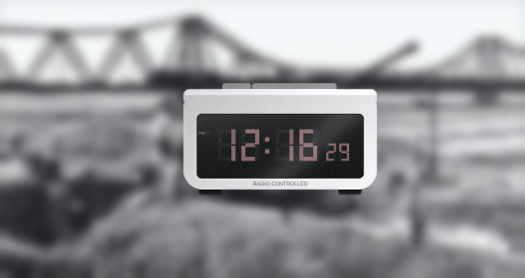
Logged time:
h=12 m=16 s=29
